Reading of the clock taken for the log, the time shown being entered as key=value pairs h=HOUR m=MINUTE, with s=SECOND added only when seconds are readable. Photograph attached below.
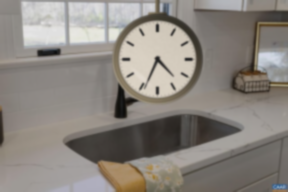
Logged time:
h=4 m=34
